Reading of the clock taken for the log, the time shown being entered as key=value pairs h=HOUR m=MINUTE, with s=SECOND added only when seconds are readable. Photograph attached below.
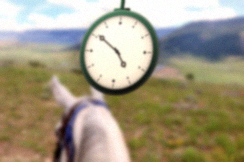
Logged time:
h=4 m=51
